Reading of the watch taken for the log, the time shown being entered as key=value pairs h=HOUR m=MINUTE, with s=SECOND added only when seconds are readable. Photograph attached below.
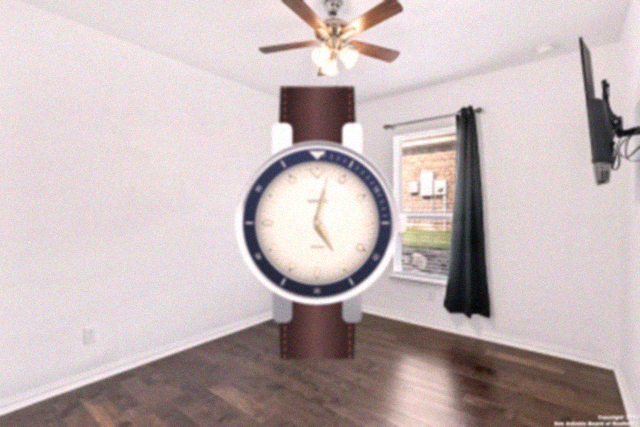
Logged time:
h=5 m=2
